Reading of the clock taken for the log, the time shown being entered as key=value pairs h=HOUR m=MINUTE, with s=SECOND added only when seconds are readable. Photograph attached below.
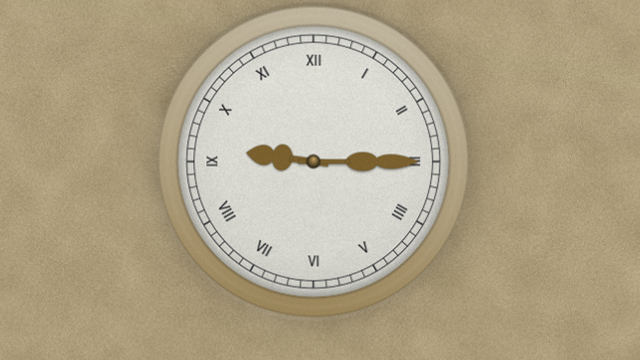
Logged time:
h=9 m=15
